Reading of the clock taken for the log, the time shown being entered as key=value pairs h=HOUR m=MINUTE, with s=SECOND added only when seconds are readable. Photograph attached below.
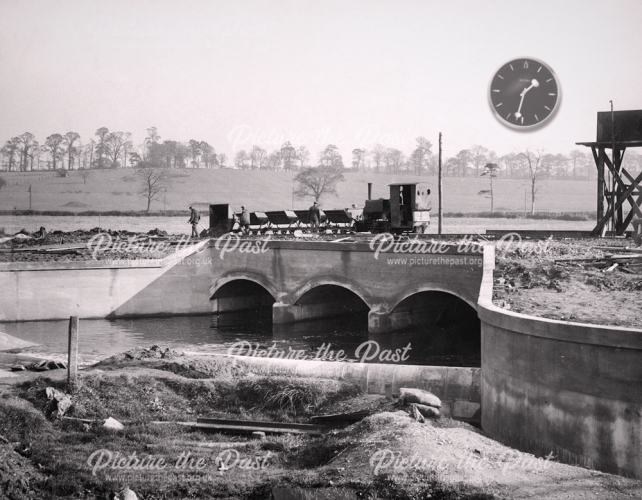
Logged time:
h=1 m=32
